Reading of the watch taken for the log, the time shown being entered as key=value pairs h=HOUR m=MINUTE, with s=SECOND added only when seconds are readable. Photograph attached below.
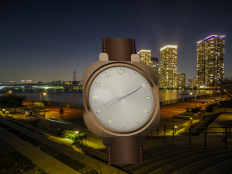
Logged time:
h=8 m=10
